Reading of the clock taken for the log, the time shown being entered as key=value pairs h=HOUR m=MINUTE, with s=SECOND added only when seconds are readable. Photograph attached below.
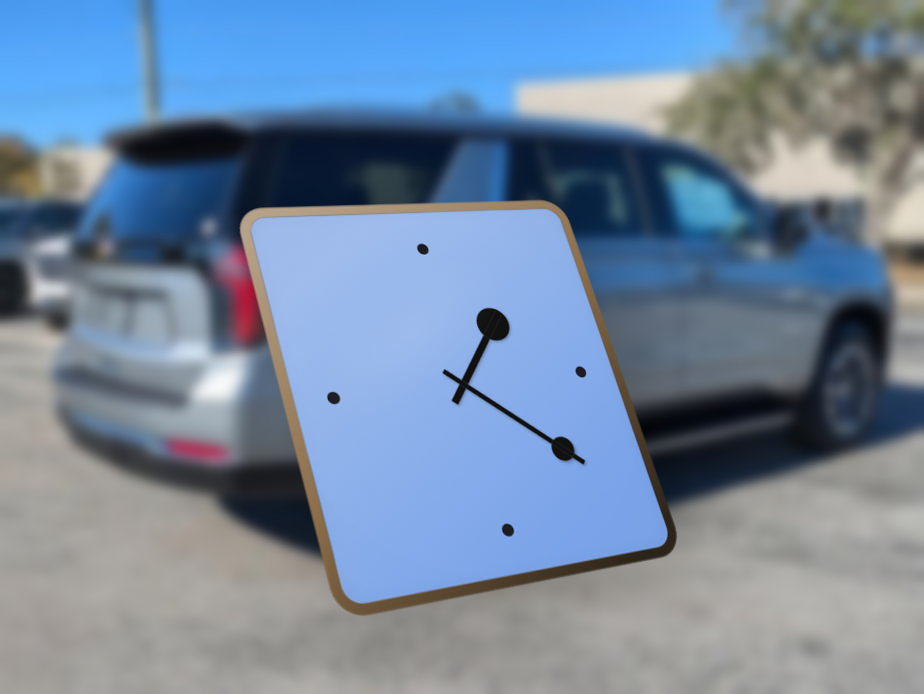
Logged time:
h=1 m=22
